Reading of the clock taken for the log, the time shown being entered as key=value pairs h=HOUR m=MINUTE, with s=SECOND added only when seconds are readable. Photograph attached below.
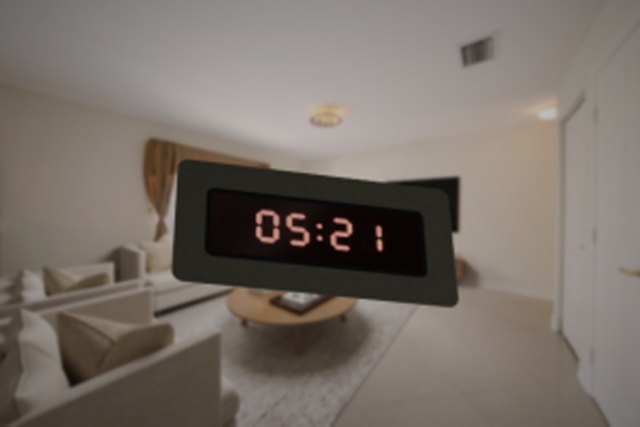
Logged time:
h=5 m=21
